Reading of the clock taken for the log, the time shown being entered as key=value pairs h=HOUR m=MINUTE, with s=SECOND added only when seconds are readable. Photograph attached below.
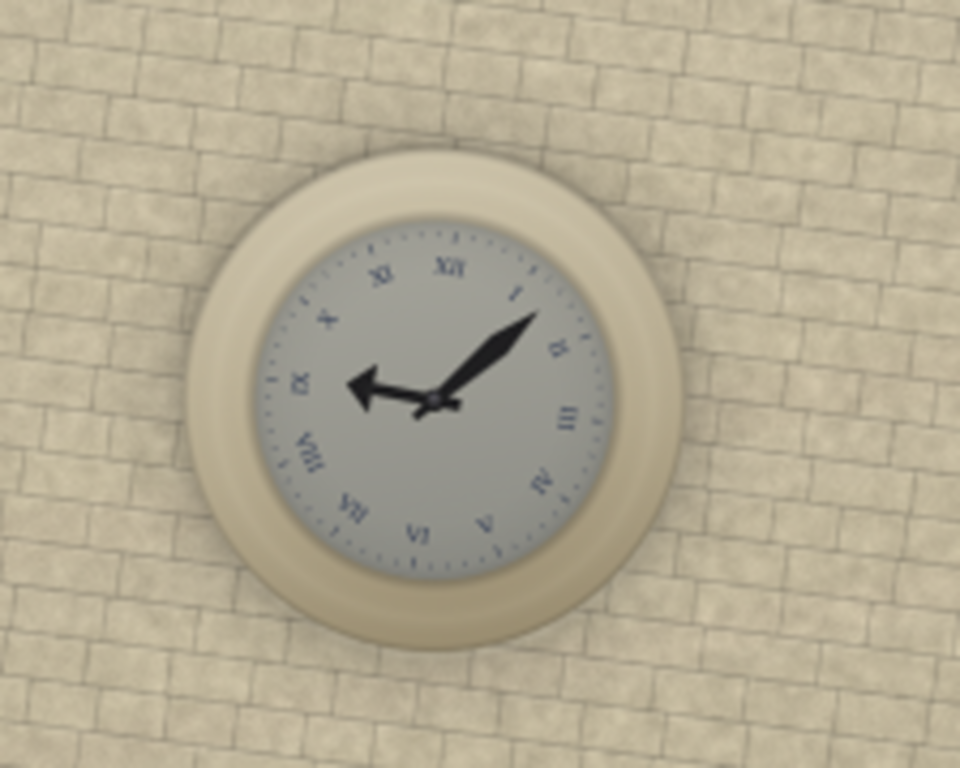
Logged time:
h=9 m=7
